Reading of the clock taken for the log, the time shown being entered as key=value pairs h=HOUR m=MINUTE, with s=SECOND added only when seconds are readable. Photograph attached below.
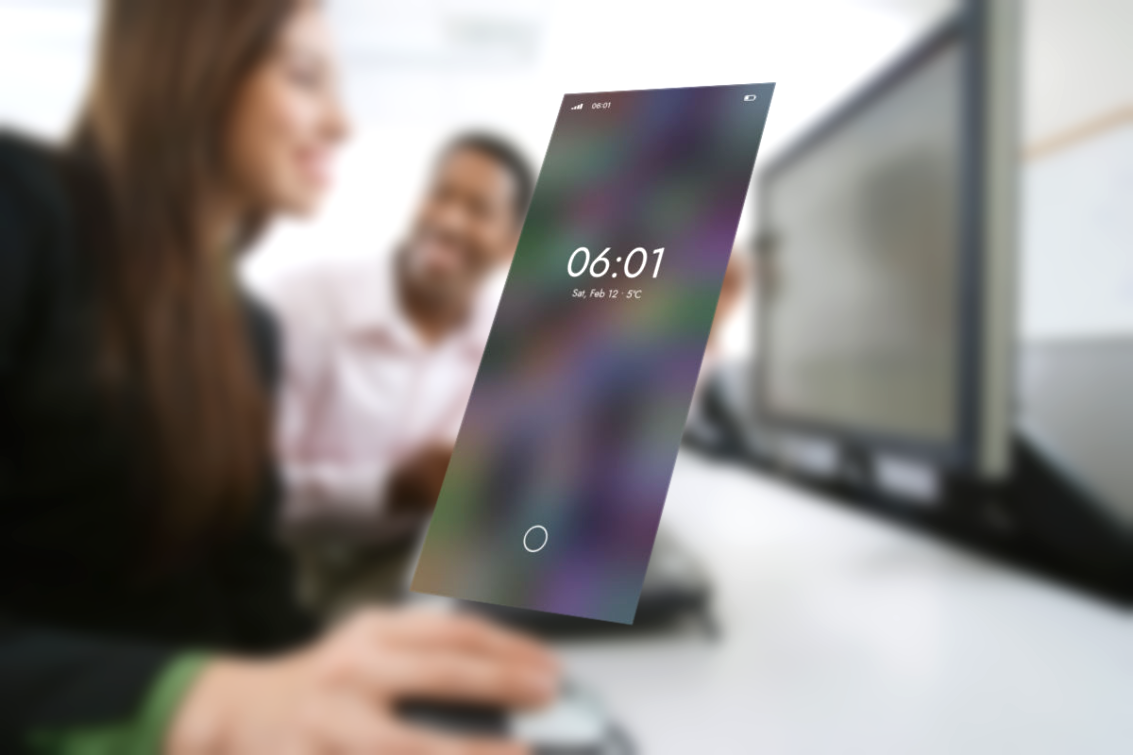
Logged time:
h=6 m=1
